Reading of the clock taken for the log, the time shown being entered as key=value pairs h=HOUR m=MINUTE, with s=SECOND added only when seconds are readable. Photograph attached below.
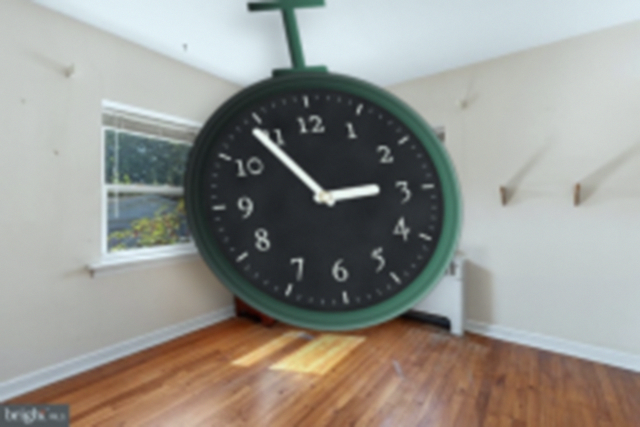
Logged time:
h=2 m=54
